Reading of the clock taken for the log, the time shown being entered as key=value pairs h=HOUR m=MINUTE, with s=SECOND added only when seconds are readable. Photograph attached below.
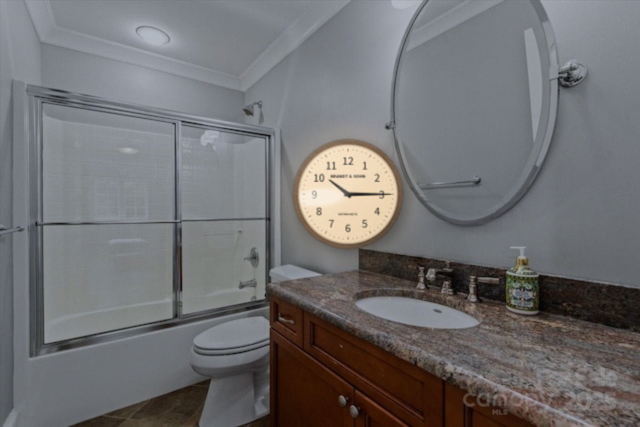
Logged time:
h=10 m=15
